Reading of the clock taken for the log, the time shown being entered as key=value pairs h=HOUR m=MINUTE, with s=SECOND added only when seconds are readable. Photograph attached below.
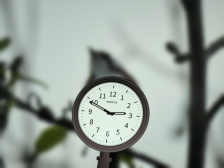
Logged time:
h=2 m=49
